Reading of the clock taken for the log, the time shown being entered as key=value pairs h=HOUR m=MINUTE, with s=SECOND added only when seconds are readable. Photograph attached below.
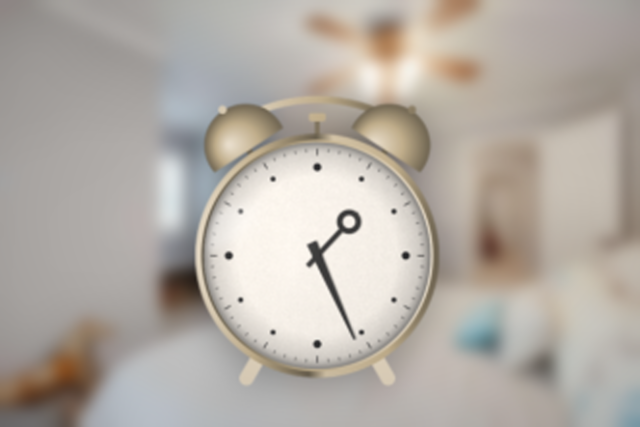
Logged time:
h=1 m=26
